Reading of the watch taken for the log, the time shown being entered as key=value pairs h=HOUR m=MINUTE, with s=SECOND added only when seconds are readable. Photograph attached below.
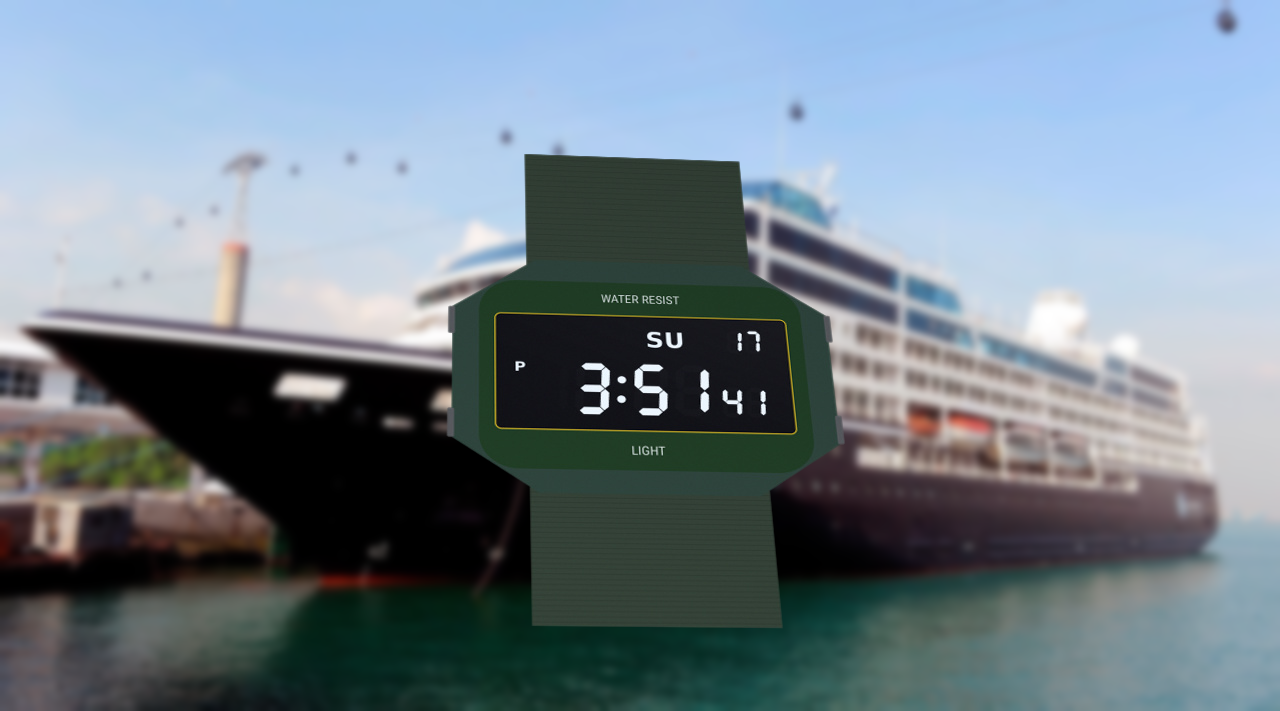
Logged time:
h=3 m=51 s=41
